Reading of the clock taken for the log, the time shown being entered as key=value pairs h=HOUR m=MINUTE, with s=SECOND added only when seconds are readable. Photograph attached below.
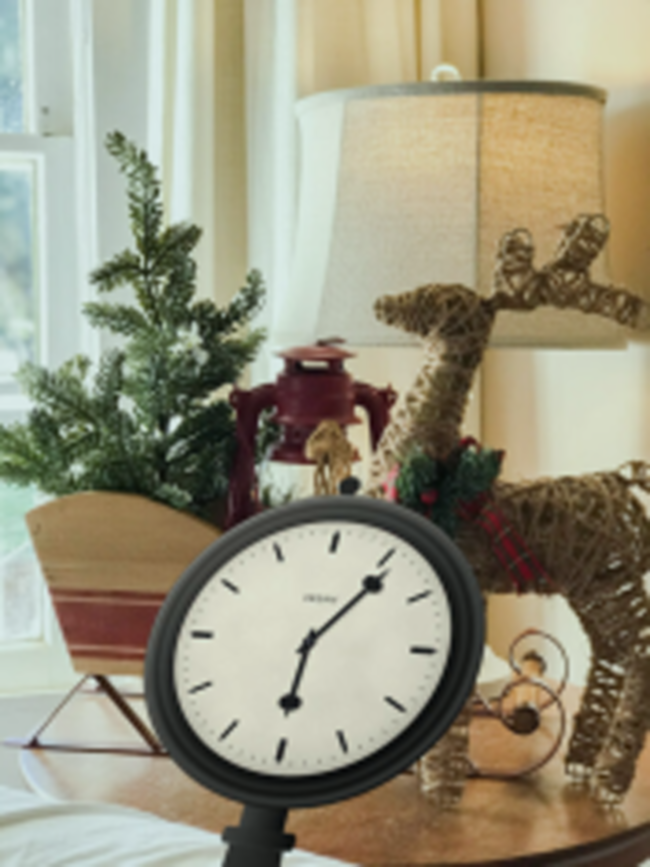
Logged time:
h=6 m=6
